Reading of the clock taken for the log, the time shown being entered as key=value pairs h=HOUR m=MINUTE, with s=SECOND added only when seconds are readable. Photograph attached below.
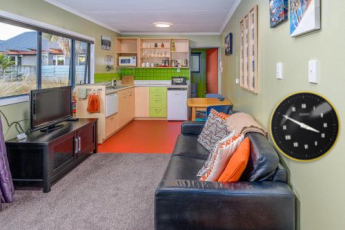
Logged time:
h=3 m=50
